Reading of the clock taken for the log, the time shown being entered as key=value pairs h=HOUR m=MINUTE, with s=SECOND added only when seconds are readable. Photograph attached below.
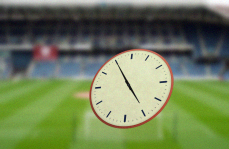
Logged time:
h=4 m=55
